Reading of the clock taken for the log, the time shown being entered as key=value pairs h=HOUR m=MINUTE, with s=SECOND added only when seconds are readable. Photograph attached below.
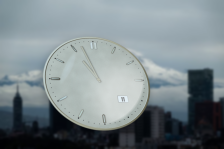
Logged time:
h=10 m=57
